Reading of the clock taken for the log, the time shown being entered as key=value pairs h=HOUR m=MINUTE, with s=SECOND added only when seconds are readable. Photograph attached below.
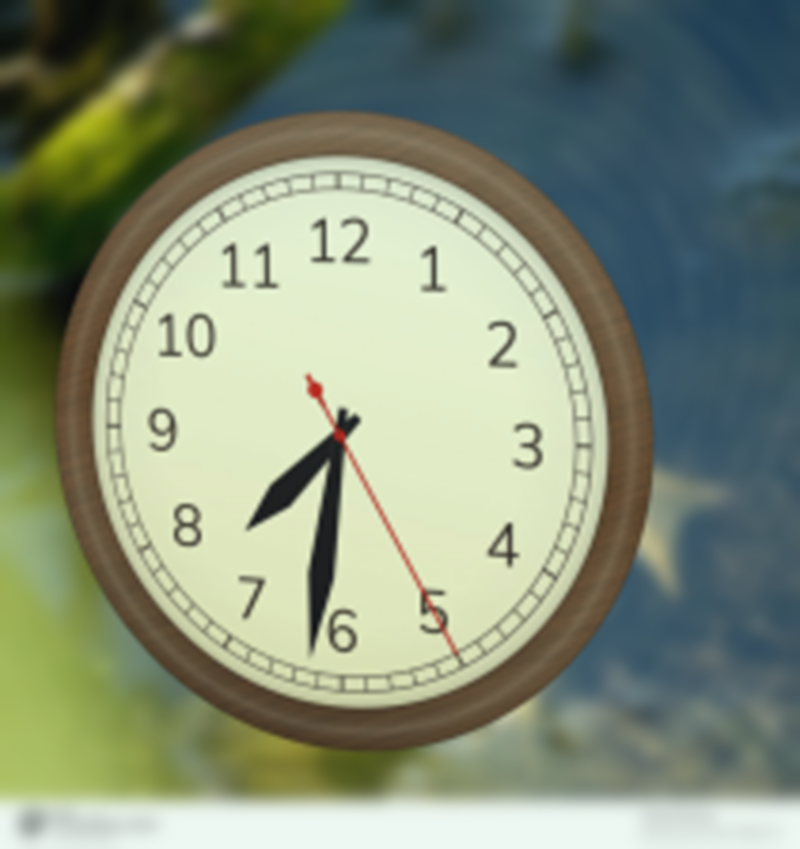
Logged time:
h=7 m=31 s=25
